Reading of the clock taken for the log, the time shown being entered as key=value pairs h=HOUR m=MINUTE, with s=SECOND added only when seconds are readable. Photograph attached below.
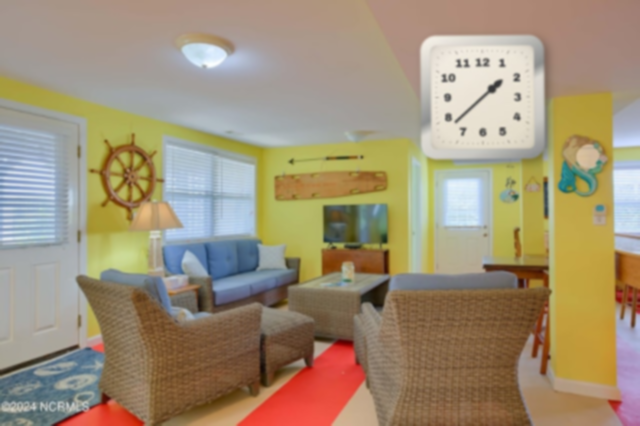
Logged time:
h=1 m=38
